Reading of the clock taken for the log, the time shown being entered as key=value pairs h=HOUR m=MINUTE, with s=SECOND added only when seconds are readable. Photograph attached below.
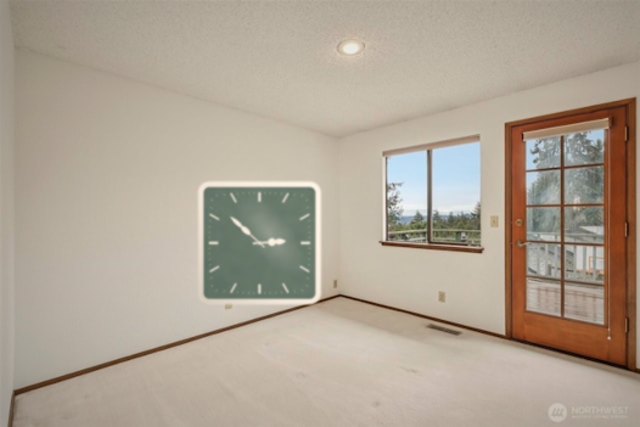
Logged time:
h=2 m=52
